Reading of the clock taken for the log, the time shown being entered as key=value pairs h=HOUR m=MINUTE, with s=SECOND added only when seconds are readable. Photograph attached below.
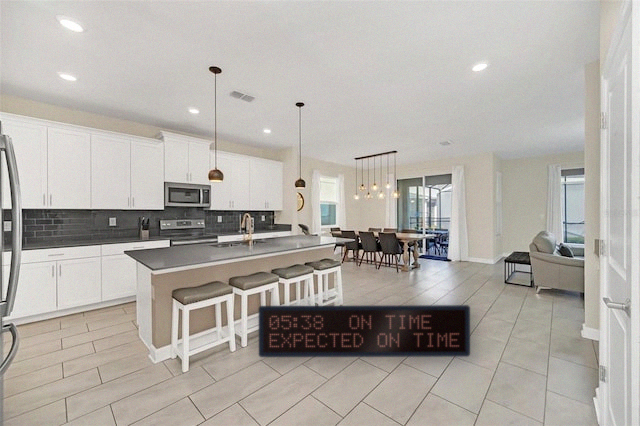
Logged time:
h=5 m=38
